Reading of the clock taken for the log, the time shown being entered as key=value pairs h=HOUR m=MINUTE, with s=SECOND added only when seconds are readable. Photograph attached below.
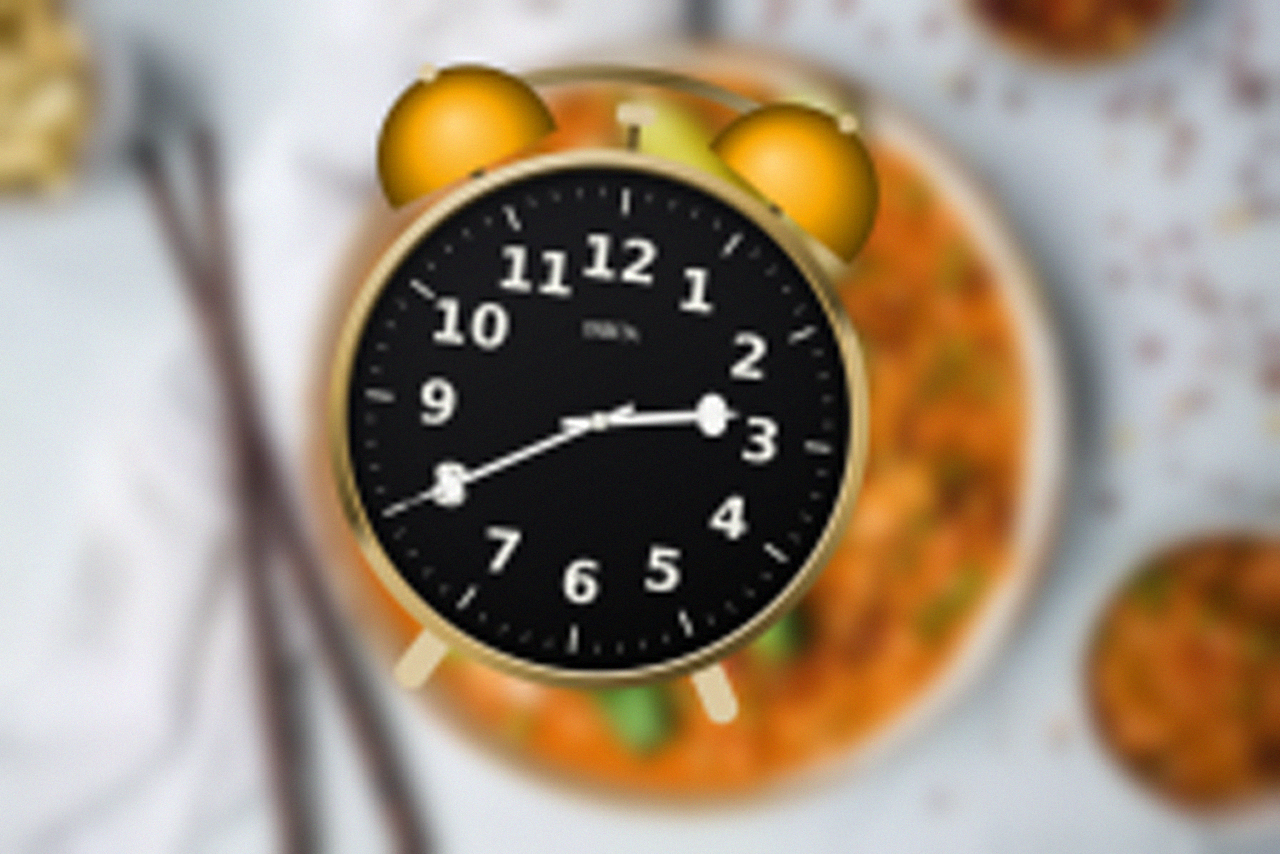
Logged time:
h=2 m=40
